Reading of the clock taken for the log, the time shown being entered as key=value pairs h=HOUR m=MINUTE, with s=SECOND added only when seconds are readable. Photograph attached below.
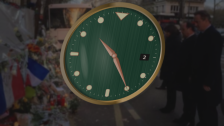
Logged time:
h=10 m=25
